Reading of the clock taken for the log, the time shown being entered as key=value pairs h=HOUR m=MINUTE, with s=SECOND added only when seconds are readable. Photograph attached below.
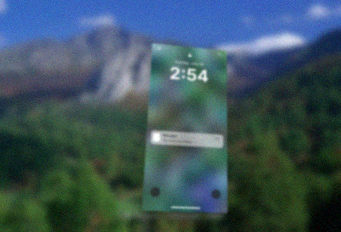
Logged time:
h=2 m=54
